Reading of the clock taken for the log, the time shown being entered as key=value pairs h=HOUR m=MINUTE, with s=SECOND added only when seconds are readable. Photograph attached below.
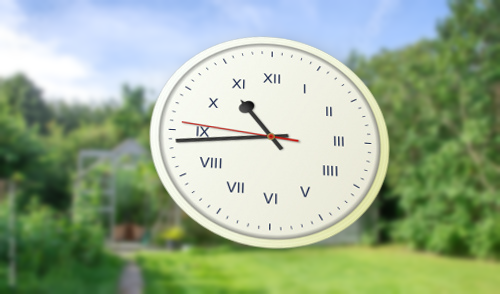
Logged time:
h=10 m=43 s=46
